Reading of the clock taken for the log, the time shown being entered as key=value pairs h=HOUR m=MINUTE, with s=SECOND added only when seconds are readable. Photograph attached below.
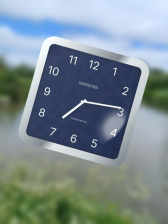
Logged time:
h=7 m=14
